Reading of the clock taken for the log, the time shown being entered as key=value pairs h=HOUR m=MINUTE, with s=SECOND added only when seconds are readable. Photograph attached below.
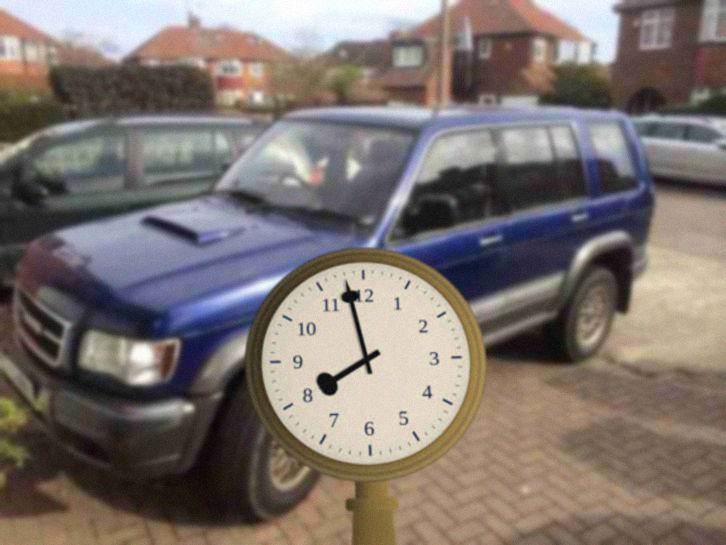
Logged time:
h=7 m=58
